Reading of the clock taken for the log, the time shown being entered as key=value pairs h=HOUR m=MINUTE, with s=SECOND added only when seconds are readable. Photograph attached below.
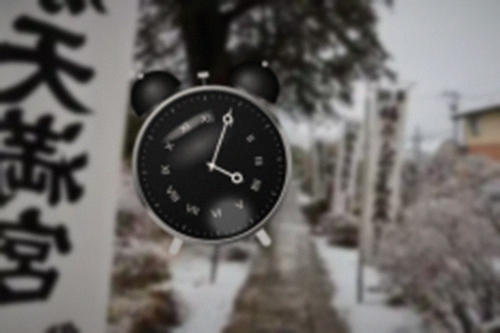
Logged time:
h=4 m=4
